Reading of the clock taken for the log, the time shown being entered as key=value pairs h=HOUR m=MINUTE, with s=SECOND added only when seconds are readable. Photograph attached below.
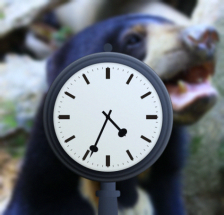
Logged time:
h=4 m=34
